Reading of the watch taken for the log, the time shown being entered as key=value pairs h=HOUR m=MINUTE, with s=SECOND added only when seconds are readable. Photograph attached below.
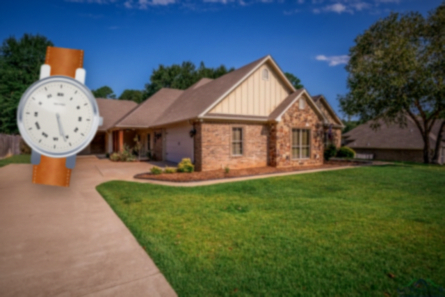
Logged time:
h=5 m=26
